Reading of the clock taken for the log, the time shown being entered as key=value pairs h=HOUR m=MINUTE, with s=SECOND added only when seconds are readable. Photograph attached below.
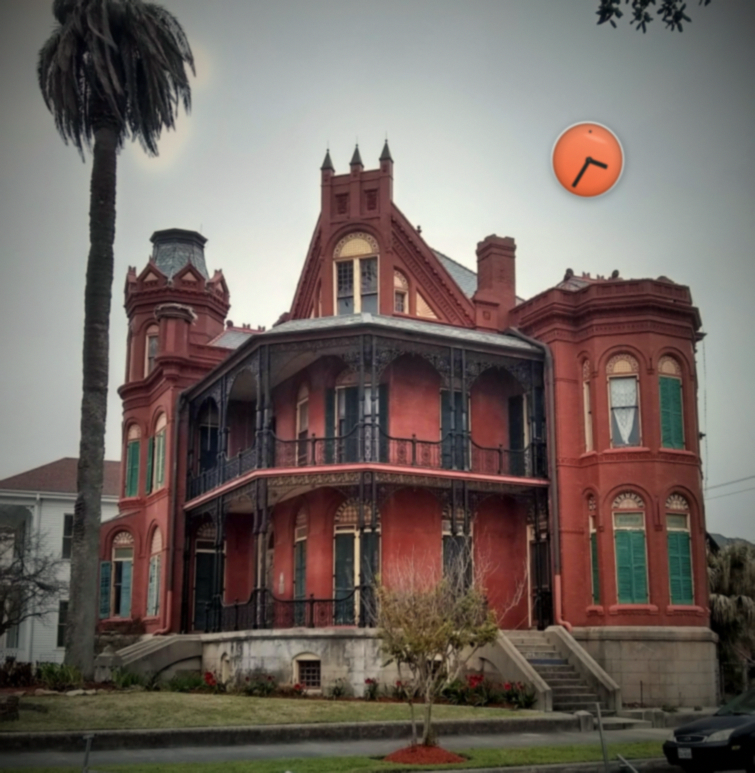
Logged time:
h=3 m=35
